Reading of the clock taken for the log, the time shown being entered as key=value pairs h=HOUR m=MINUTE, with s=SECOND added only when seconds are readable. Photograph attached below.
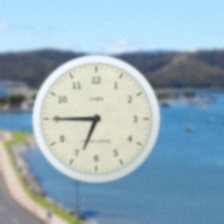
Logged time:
h=6 m=45
